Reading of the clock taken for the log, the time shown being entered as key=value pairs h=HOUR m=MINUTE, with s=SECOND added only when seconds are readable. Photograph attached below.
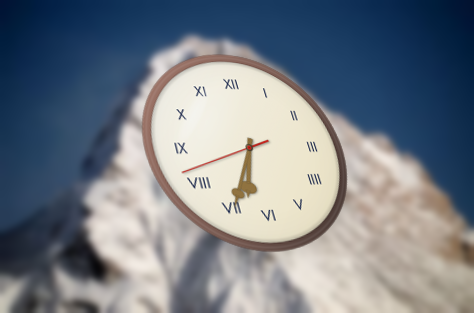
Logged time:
h=6 m=34 s=42
